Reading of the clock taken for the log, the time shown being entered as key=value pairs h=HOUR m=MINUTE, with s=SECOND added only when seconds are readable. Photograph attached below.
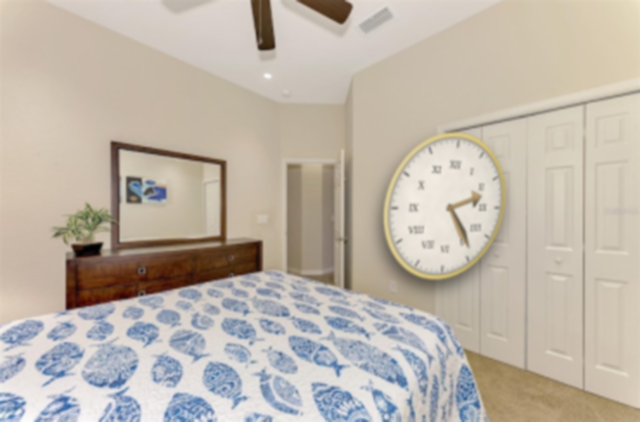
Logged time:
h=2 m=24
